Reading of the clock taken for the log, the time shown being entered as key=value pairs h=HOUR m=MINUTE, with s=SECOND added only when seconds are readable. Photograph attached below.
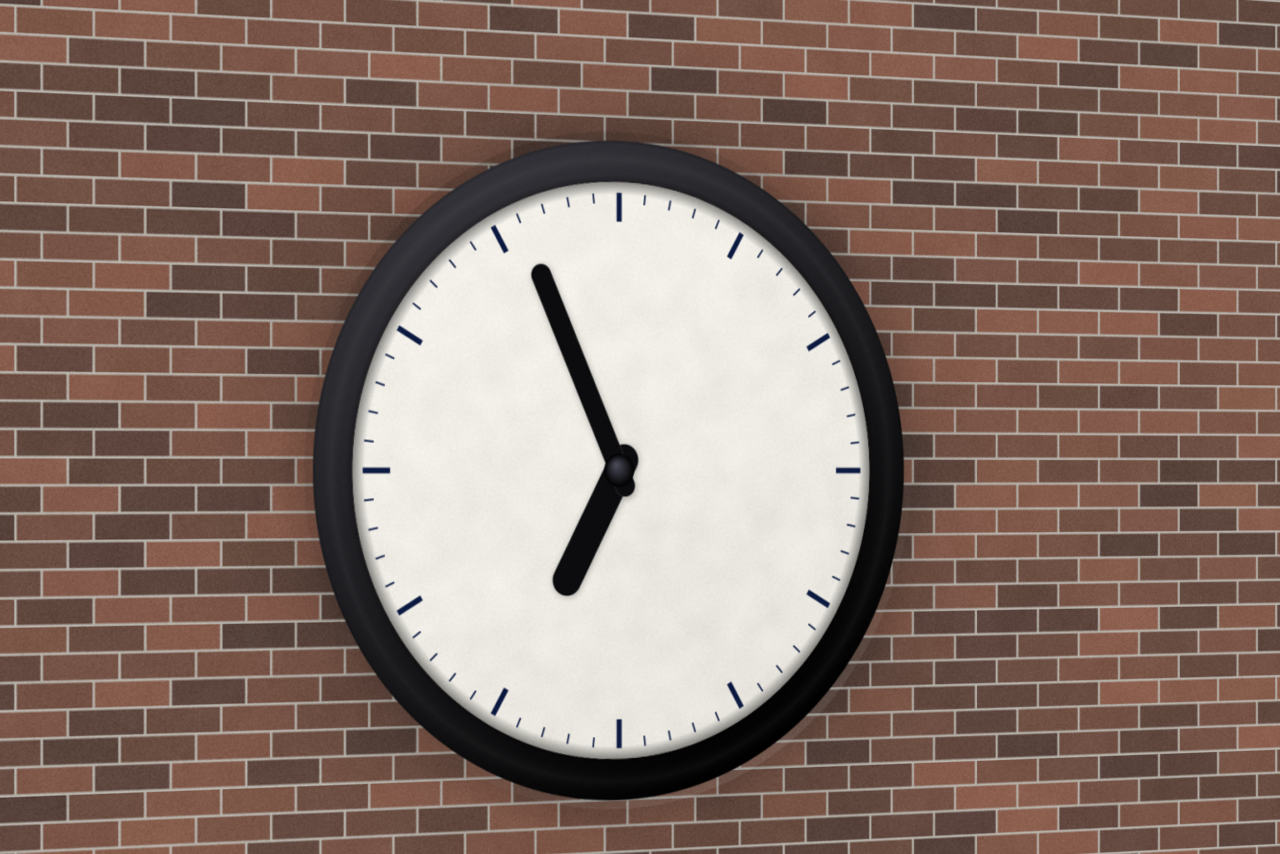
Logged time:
h=6 m=56
